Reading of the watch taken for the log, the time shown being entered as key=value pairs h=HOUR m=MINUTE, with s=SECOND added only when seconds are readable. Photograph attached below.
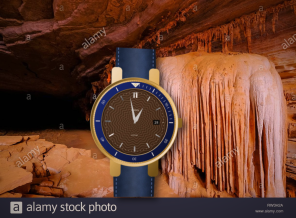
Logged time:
h=12 m=58
